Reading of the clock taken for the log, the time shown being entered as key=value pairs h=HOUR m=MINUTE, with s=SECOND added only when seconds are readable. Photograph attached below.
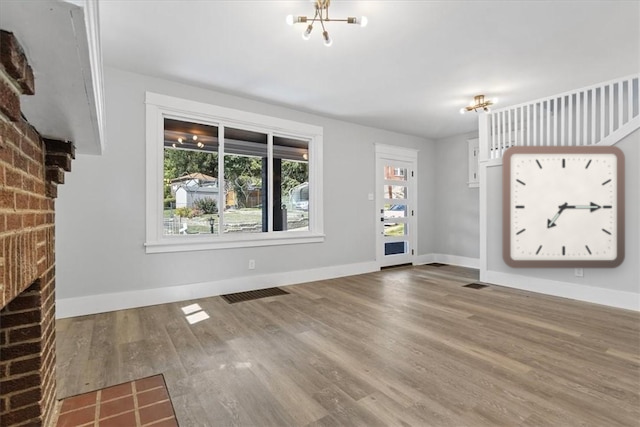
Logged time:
h=7 m=15
